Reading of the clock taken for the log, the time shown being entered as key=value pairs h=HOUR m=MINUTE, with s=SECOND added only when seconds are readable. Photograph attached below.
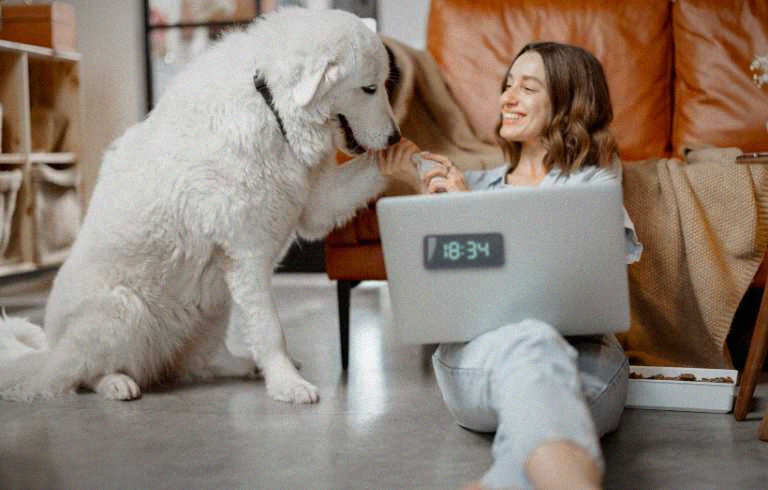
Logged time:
h=18 m=34
